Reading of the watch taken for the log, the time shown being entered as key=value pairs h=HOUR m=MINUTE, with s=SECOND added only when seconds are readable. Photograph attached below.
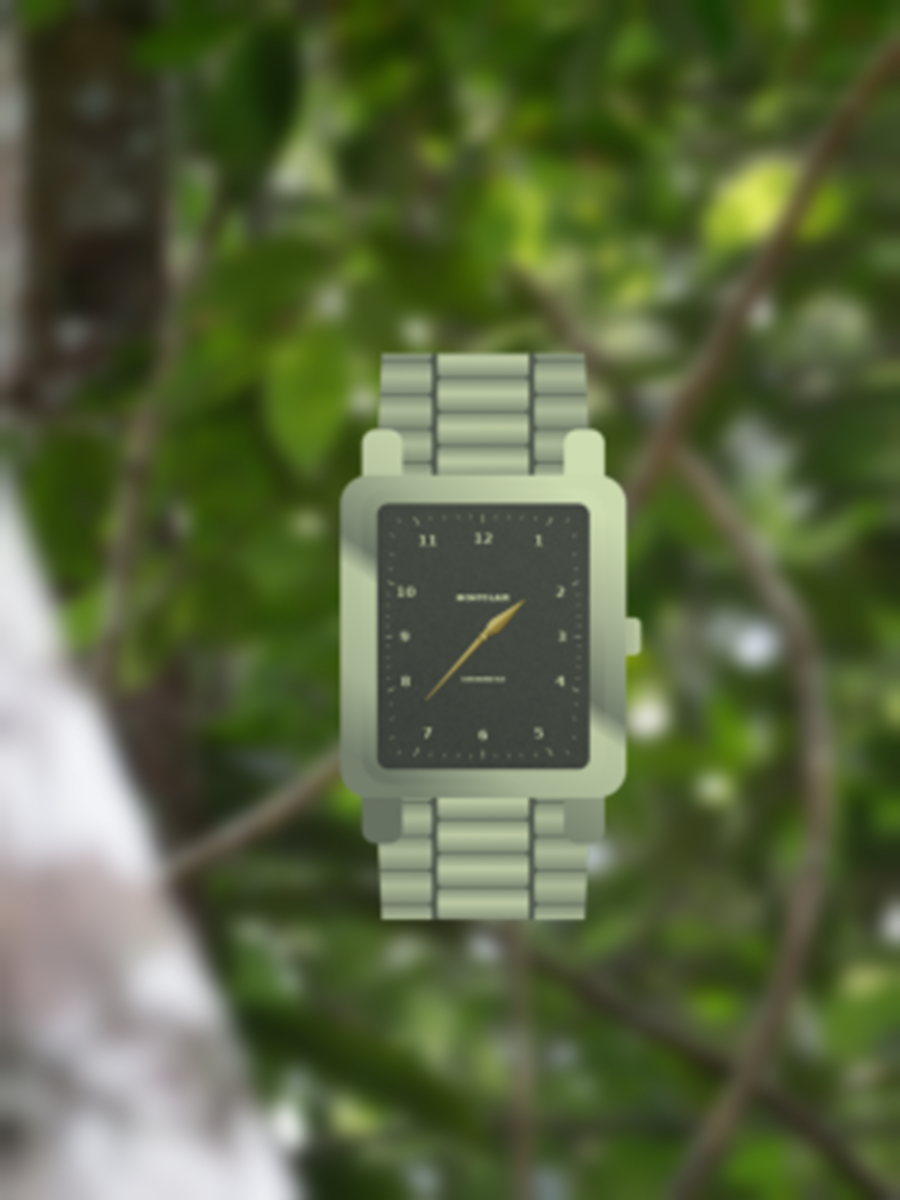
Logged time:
h=1 m=37
